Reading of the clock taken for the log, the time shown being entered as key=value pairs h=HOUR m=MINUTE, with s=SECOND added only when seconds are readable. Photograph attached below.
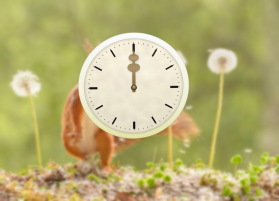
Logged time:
h=12 m=0
